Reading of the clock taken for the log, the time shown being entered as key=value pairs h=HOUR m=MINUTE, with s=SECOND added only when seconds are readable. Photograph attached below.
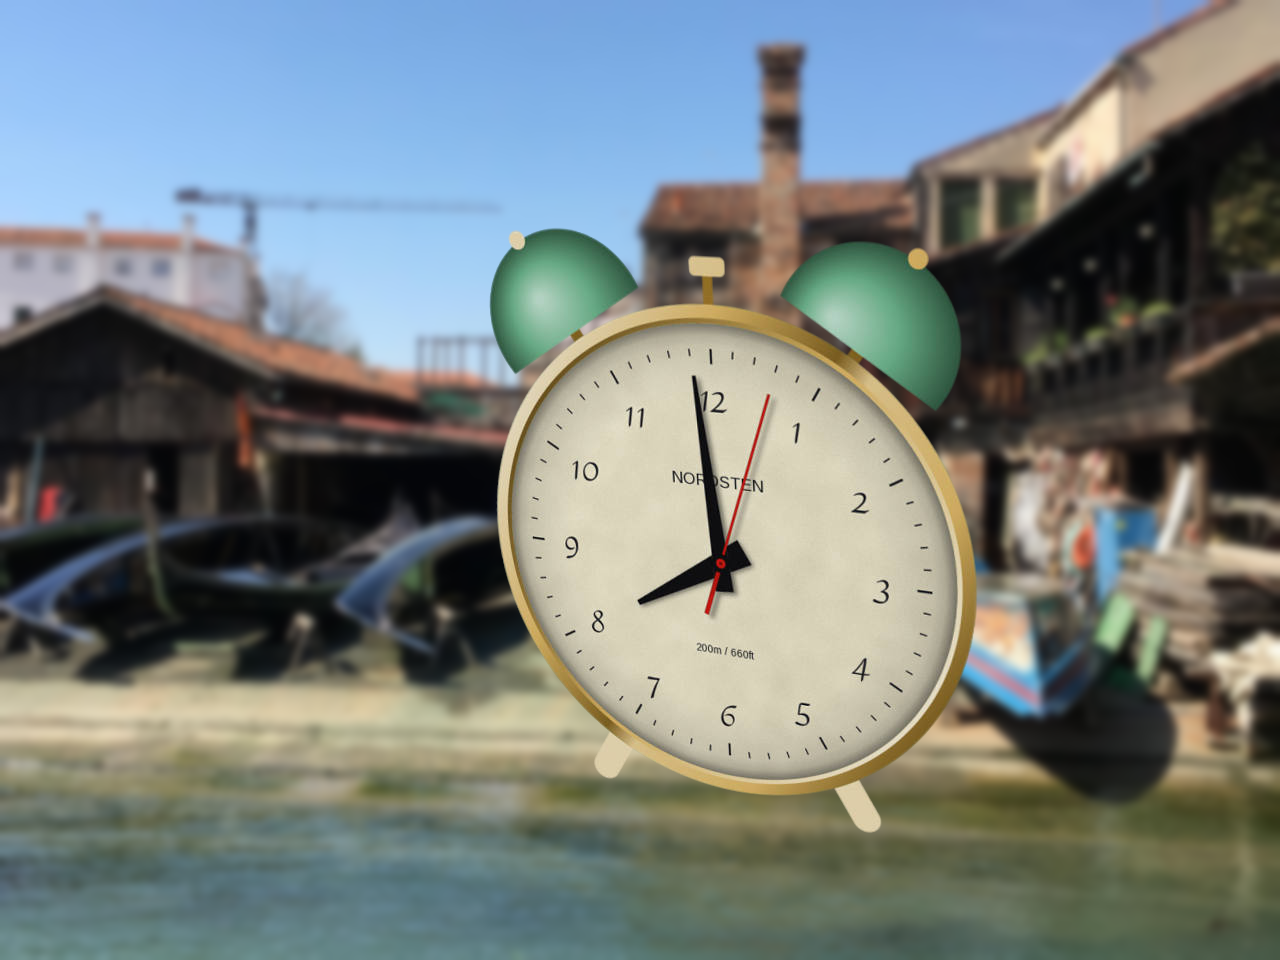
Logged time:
h=7 m=59 s=3
